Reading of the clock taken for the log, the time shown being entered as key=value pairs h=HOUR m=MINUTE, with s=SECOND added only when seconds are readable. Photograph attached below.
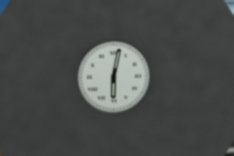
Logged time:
h=6 m=2
